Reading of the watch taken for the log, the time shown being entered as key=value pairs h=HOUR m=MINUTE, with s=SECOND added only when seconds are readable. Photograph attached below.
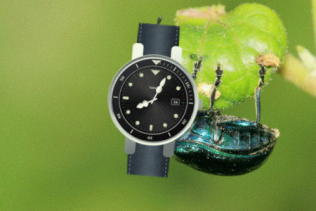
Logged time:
h=8 m=4
